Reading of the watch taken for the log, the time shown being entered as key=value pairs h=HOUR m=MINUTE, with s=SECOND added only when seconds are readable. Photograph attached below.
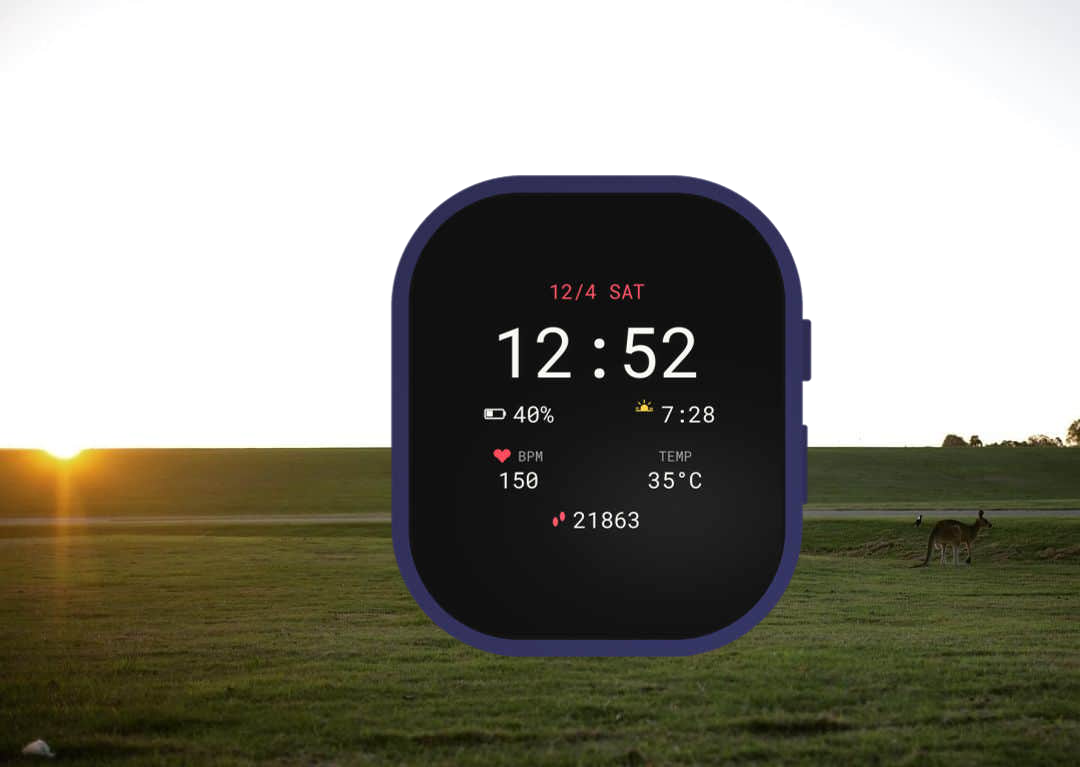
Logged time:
h=12 m=52
